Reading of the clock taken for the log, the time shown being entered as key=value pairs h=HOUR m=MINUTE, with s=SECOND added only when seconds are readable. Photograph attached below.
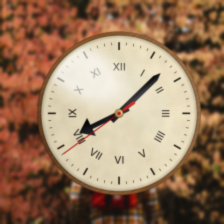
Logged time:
h=8 m=7 s=39
